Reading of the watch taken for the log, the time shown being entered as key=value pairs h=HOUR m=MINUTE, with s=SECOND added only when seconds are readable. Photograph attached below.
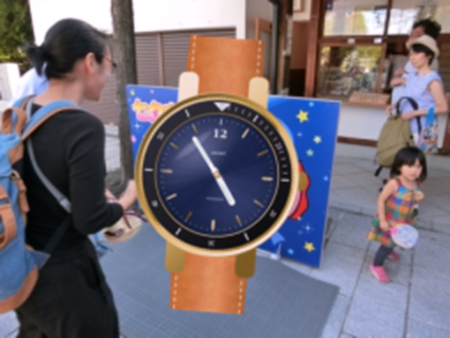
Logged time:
h=4 m=54
